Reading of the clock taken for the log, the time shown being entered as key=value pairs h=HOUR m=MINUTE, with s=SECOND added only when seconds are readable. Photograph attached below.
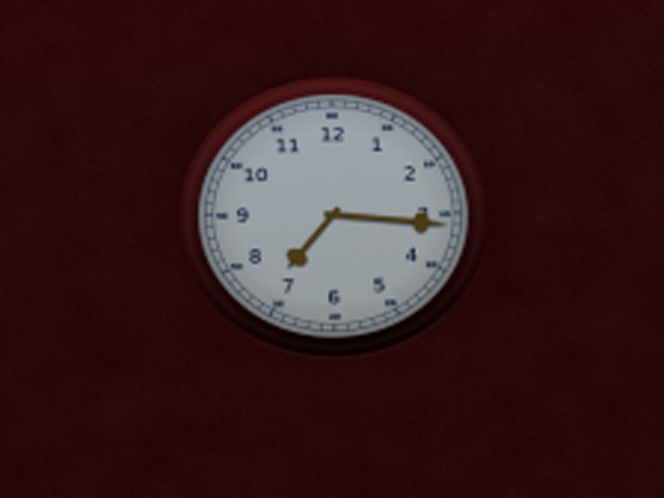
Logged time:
h=7 m=16
